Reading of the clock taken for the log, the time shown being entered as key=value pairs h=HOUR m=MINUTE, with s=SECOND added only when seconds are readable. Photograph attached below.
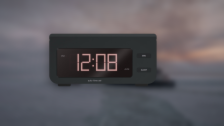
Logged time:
h=12 m=8
